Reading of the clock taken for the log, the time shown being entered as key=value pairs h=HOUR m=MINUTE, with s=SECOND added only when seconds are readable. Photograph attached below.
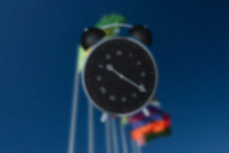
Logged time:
h=10 m=21
